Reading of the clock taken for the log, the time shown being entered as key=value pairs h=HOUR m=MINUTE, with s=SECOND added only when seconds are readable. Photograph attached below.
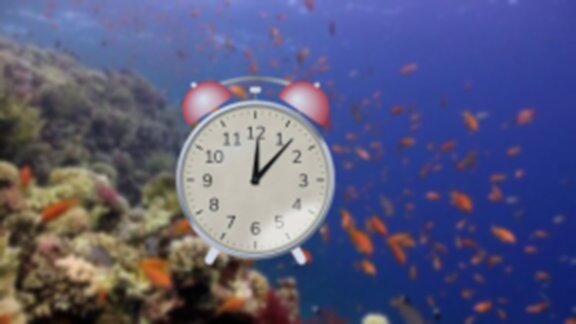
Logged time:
h=12 m=7
